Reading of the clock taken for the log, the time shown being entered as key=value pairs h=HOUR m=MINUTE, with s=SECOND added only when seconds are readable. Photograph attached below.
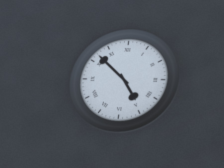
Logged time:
h=4 m=52
